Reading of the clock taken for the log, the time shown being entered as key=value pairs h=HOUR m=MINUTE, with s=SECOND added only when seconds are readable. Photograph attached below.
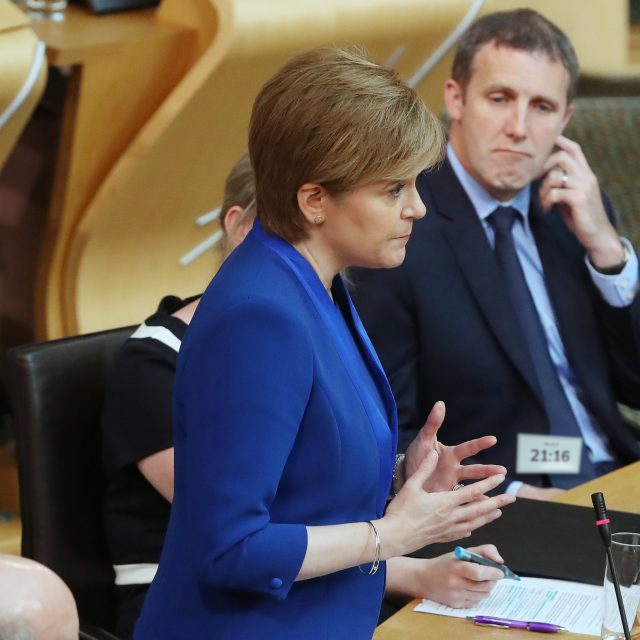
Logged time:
h=21 m=16
